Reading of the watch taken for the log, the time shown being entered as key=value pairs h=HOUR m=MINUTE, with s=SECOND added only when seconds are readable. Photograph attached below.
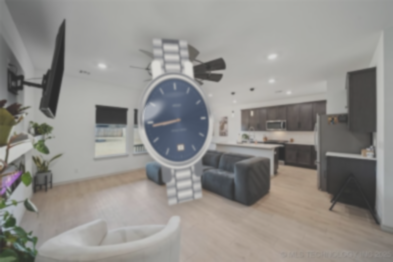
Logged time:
h=8 m=44
